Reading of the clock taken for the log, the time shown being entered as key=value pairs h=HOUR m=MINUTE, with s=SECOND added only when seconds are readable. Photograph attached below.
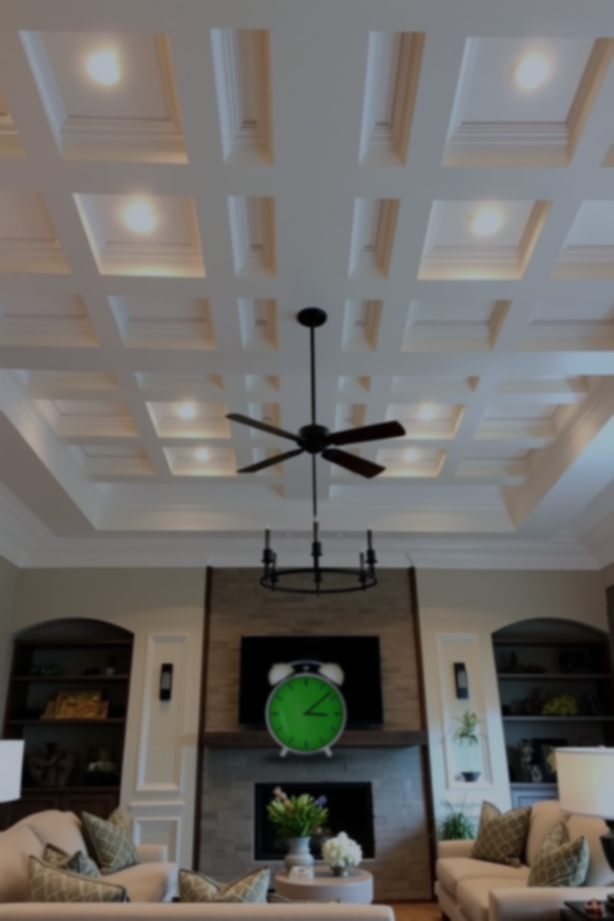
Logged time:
h=3 m=8
